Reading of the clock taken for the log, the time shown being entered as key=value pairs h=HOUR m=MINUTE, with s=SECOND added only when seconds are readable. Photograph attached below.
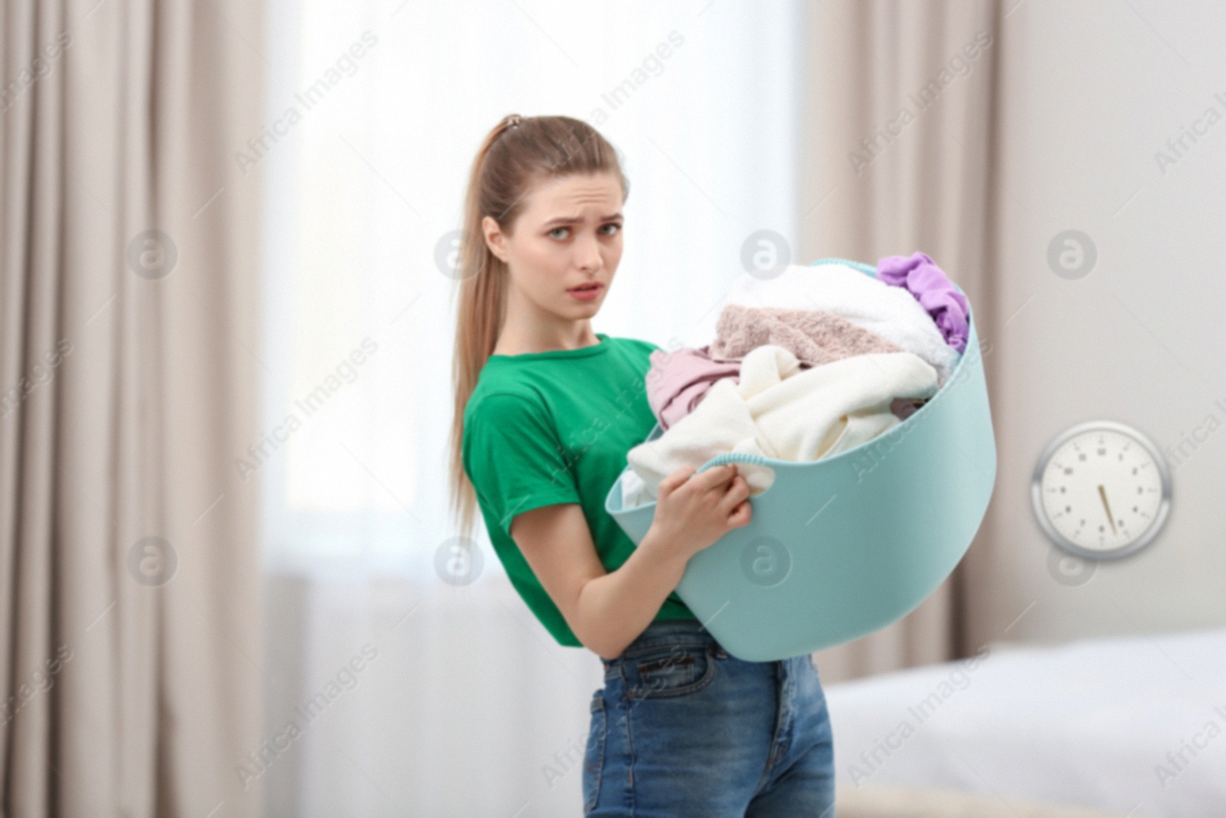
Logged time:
h=5 m=27
